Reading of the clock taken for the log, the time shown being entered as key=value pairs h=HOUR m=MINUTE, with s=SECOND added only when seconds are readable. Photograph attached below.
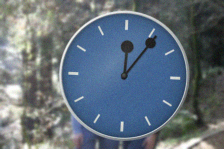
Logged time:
h=12 m=6
